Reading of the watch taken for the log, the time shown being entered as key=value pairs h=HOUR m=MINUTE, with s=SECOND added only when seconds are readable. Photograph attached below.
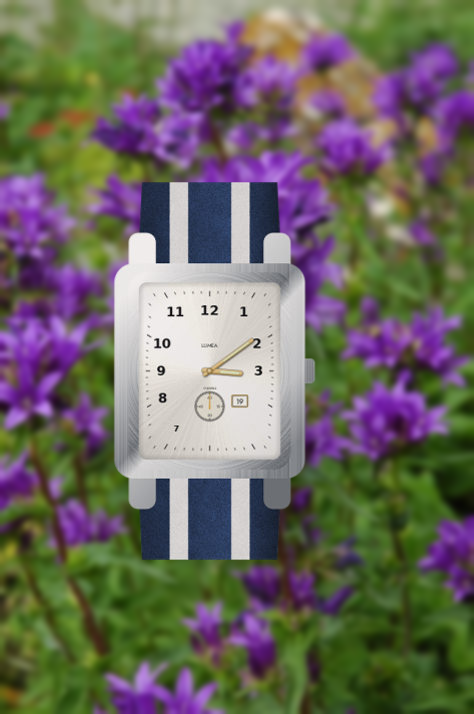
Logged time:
h=3 m=9
